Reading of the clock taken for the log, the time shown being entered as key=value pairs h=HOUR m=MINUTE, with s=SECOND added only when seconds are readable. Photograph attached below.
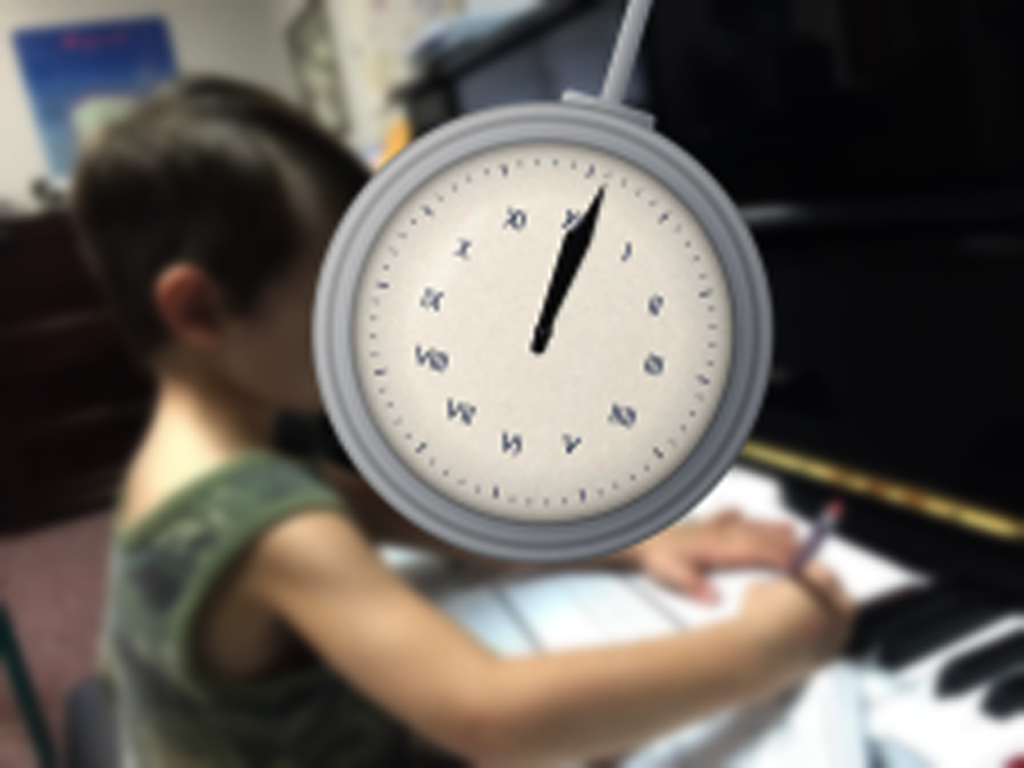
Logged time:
h=12 m=1
